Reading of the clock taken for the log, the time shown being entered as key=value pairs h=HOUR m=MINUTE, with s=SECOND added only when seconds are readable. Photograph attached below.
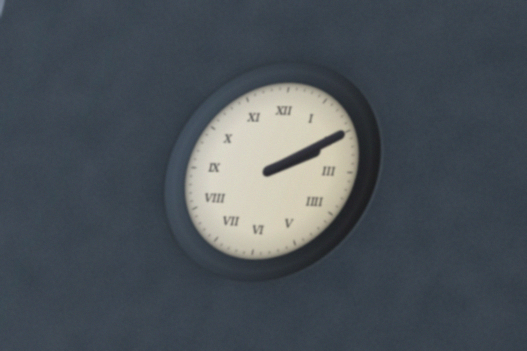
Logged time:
h=2 m=10
